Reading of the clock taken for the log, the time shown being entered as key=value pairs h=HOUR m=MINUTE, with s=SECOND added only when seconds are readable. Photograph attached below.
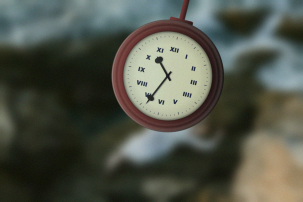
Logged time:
h=10 m=34
